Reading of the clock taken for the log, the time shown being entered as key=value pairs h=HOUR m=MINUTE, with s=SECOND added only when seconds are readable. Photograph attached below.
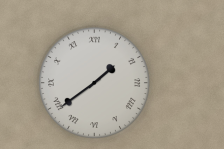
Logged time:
h=1 m=39
